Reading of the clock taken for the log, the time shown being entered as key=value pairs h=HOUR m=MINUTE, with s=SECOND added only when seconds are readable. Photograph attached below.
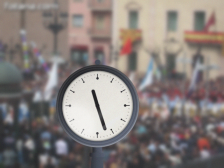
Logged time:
h=11 m=27
